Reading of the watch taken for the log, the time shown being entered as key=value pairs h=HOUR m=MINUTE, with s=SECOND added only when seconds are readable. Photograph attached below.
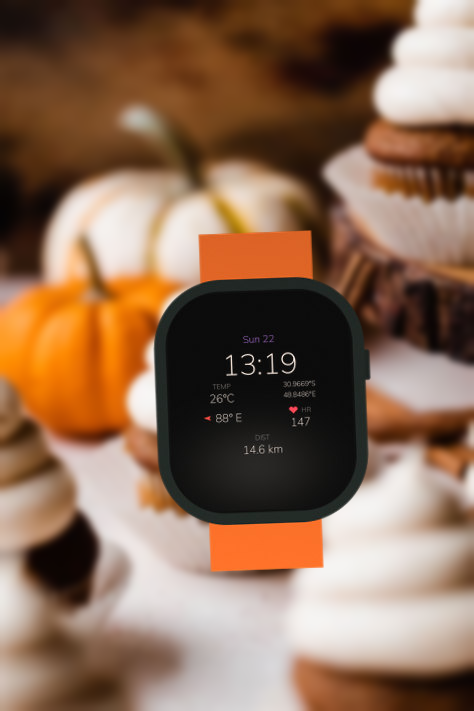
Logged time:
h=13 m=19
